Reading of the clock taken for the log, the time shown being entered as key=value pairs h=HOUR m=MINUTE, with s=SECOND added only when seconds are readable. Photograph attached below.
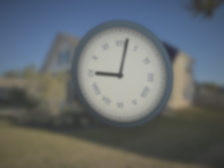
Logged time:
h=9 m=2
